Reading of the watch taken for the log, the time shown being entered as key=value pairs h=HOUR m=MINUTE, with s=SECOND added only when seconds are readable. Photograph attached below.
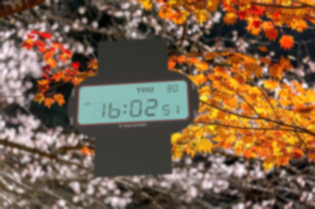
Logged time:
h=16 m=2 s=51
